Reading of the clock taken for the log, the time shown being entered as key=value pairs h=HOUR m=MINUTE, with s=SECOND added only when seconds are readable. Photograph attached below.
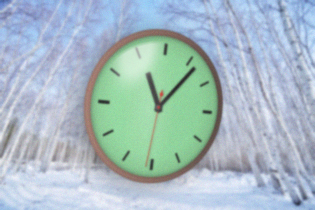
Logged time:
h=11 m=6 s=31
